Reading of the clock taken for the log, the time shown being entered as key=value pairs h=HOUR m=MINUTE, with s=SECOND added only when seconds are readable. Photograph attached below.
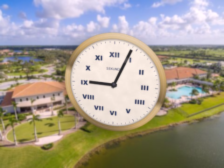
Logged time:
h=9 m=4
